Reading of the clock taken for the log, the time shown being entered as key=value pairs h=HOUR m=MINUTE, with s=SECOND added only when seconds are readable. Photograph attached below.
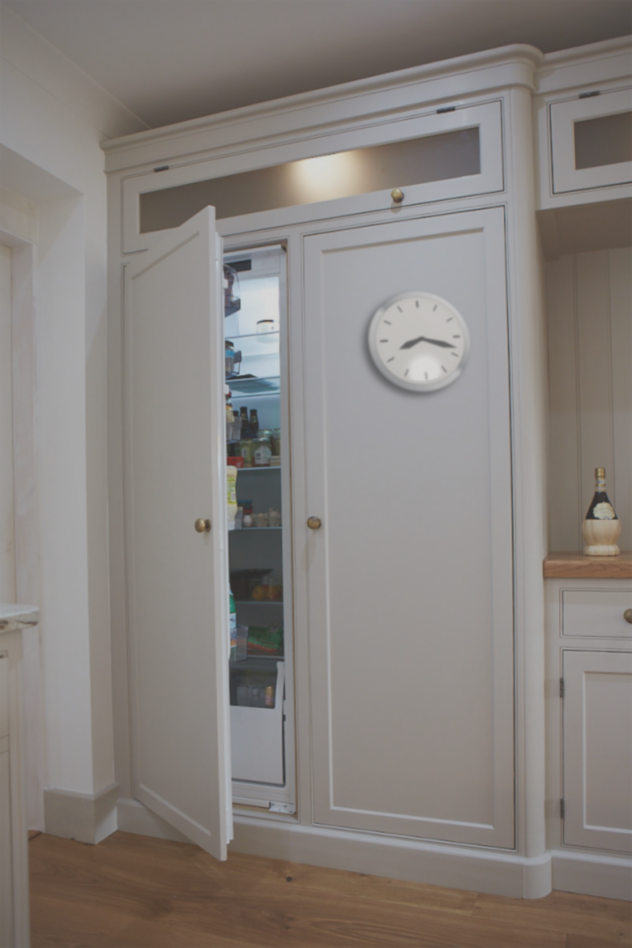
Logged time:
h=8 m=18
